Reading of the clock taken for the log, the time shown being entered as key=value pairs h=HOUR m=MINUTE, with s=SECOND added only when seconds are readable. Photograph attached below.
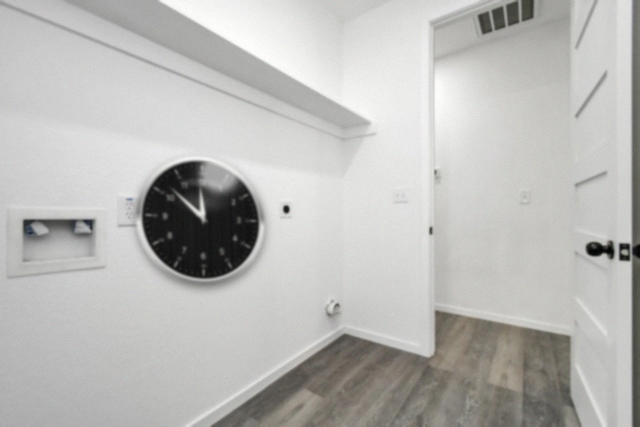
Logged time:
h=11 m=52
